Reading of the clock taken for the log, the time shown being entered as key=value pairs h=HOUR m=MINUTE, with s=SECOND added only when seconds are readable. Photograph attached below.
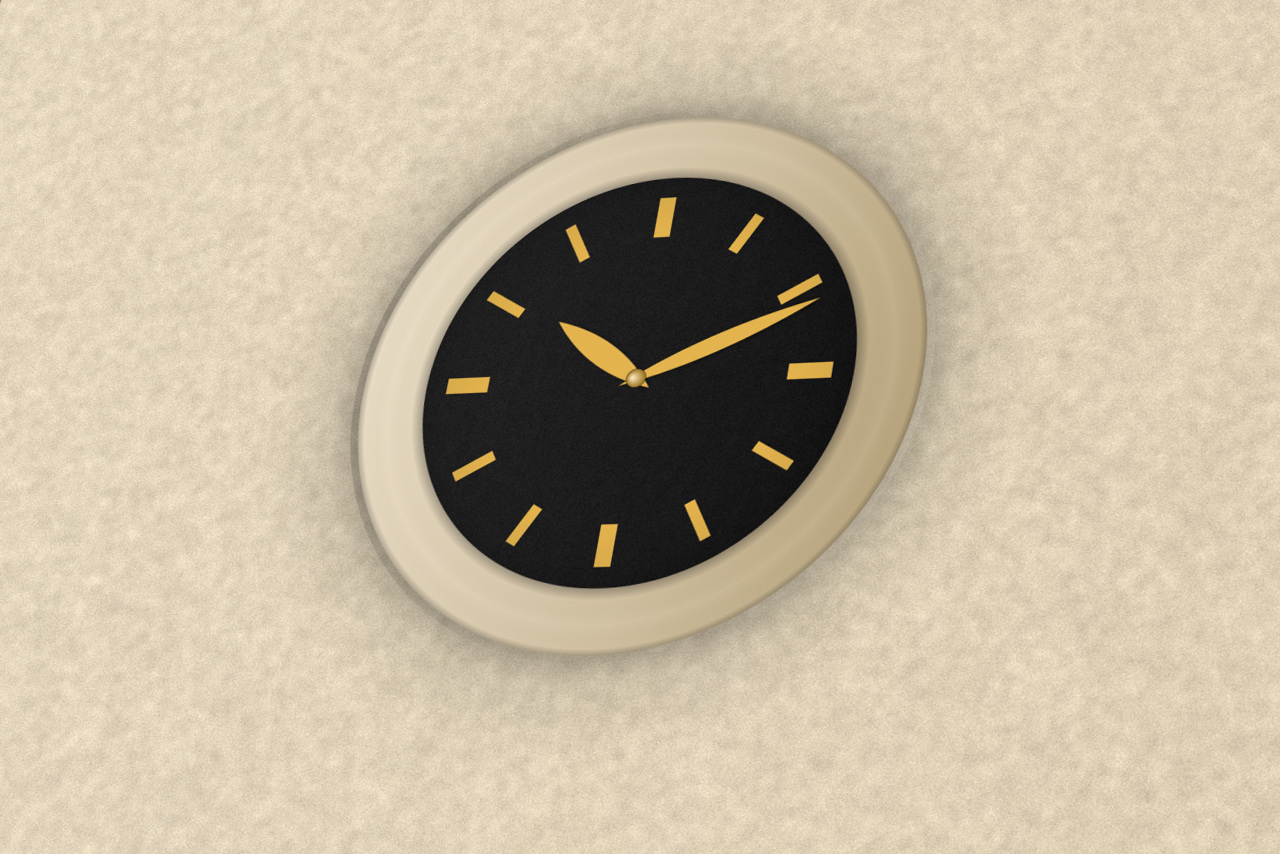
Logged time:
h=10 m=11
